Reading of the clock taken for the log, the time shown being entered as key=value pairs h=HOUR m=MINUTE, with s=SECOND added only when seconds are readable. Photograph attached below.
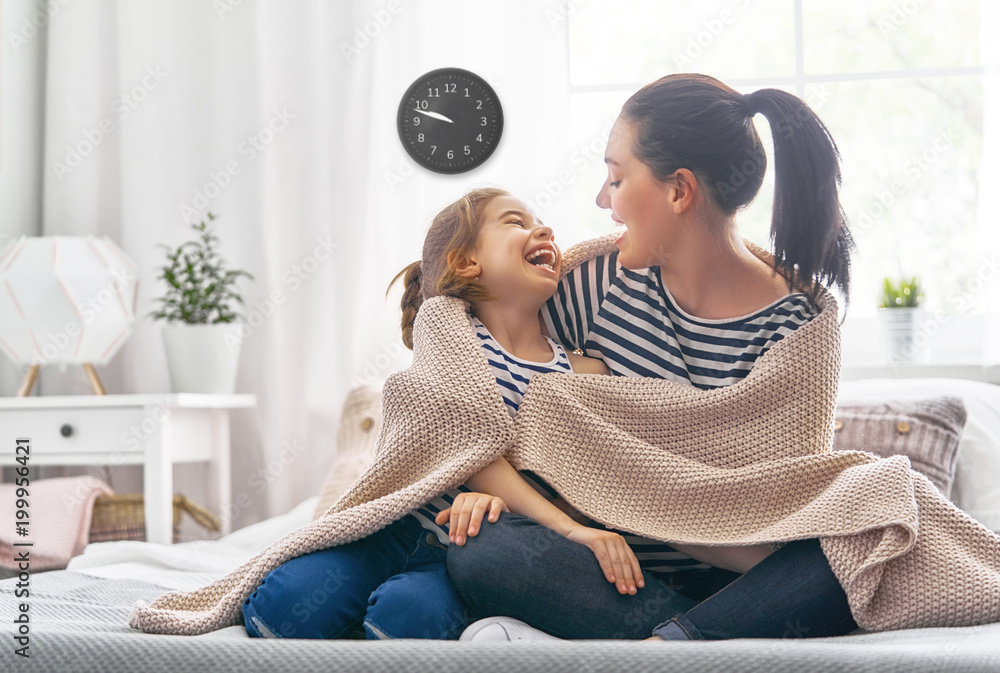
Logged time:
h=9 m=48
